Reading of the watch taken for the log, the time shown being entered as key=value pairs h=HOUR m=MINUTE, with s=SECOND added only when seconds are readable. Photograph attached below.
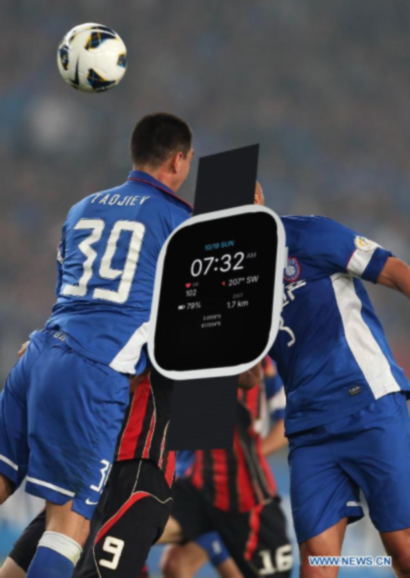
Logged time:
h=7 m=32
